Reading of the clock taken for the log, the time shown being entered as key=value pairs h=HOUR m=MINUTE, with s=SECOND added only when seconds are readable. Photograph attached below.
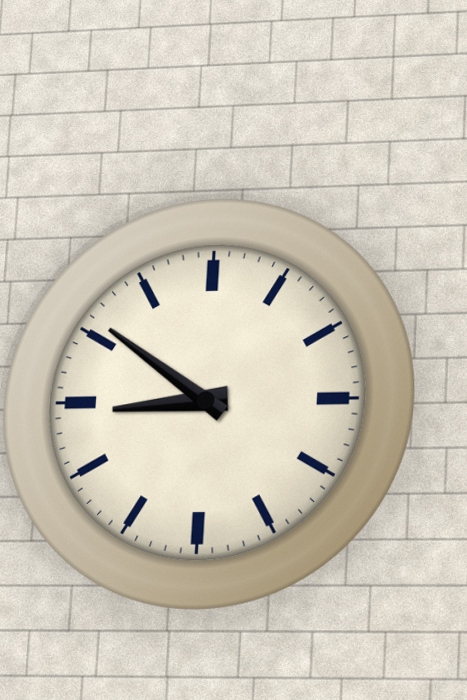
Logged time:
h=8 m=51
